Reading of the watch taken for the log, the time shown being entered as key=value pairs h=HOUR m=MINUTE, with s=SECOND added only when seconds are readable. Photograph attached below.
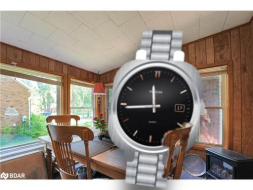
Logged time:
h=11 m=44
